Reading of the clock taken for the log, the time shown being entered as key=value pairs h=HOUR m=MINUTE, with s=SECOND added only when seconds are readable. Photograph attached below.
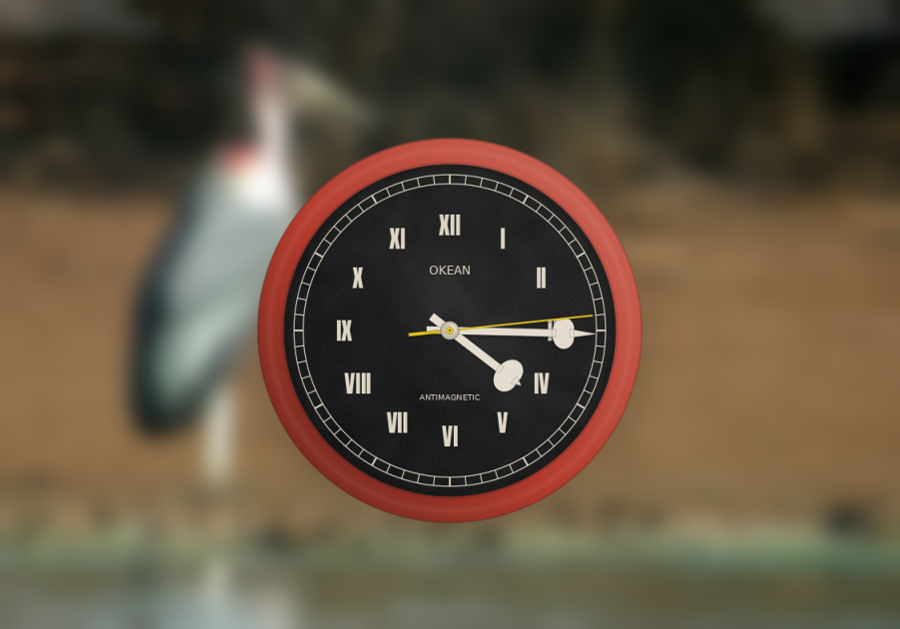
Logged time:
h=4 m=15 s=14
